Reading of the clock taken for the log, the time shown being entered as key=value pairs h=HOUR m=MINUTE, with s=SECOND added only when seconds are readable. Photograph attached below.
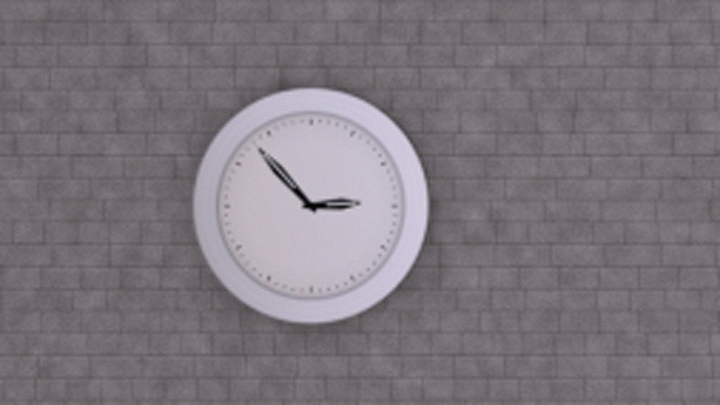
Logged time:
h=2 m=53
